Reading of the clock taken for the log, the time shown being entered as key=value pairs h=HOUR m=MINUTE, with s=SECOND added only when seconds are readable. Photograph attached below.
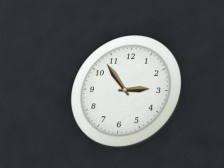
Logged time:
h=2 m=53
